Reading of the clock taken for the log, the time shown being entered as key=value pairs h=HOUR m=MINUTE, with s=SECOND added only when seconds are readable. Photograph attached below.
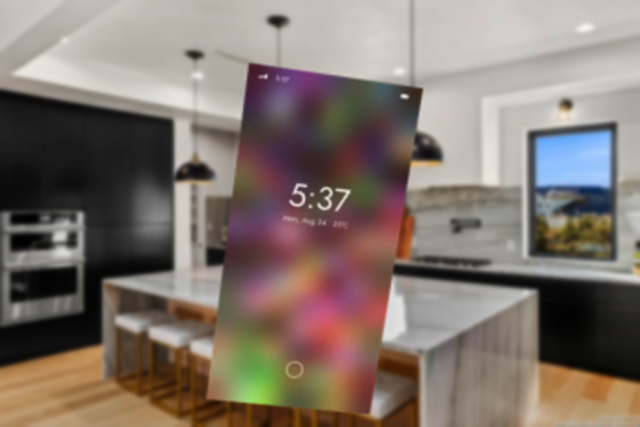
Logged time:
h=5 m=37
